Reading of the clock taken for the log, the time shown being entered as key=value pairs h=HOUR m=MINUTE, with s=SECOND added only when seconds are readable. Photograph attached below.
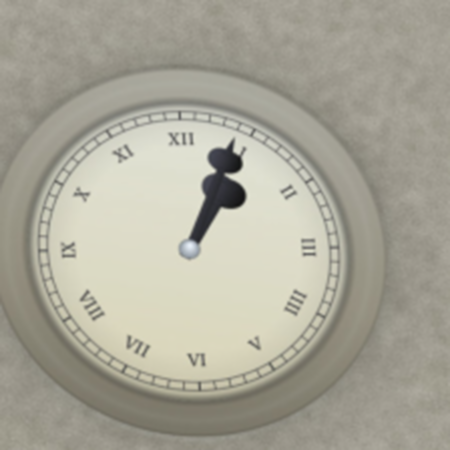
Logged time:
h=1 m=4
